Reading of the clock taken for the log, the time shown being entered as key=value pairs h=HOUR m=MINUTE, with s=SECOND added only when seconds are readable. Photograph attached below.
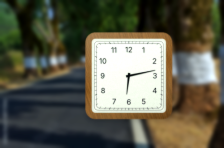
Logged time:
h=6 m=13
